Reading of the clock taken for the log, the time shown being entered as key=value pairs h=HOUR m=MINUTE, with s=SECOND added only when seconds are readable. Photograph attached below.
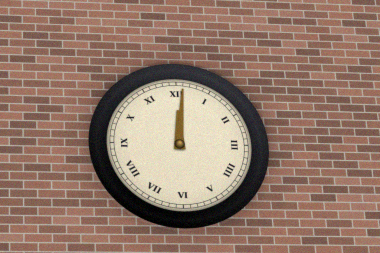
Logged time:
h=12 m=1
